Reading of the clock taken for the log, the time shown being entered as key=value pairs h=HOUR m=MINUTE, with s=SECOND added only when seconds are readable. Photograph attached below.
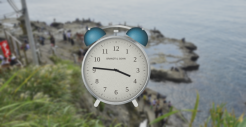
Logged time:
h=3 m=46
